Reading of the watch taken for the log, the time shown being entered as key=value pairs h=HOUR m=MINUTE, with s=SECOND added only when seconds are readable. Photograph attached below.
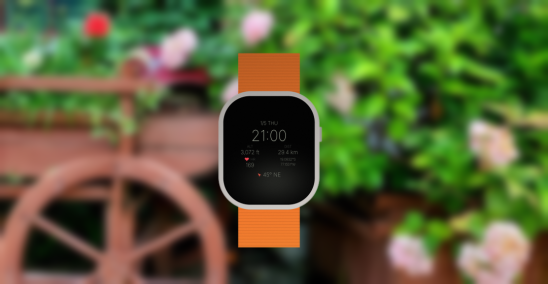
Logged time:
h=21 m=0
